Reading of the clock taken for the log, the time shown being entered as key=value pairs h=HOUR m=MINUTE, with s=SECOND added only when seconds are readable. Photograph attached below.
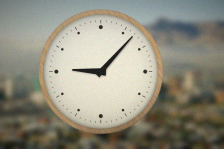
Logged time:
h=9 m=7
